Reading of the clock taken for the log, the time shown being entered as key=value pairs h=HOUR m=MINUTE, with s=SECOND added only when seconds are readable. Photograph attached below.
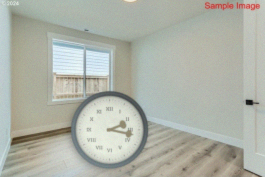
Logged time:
h=2 m=17
